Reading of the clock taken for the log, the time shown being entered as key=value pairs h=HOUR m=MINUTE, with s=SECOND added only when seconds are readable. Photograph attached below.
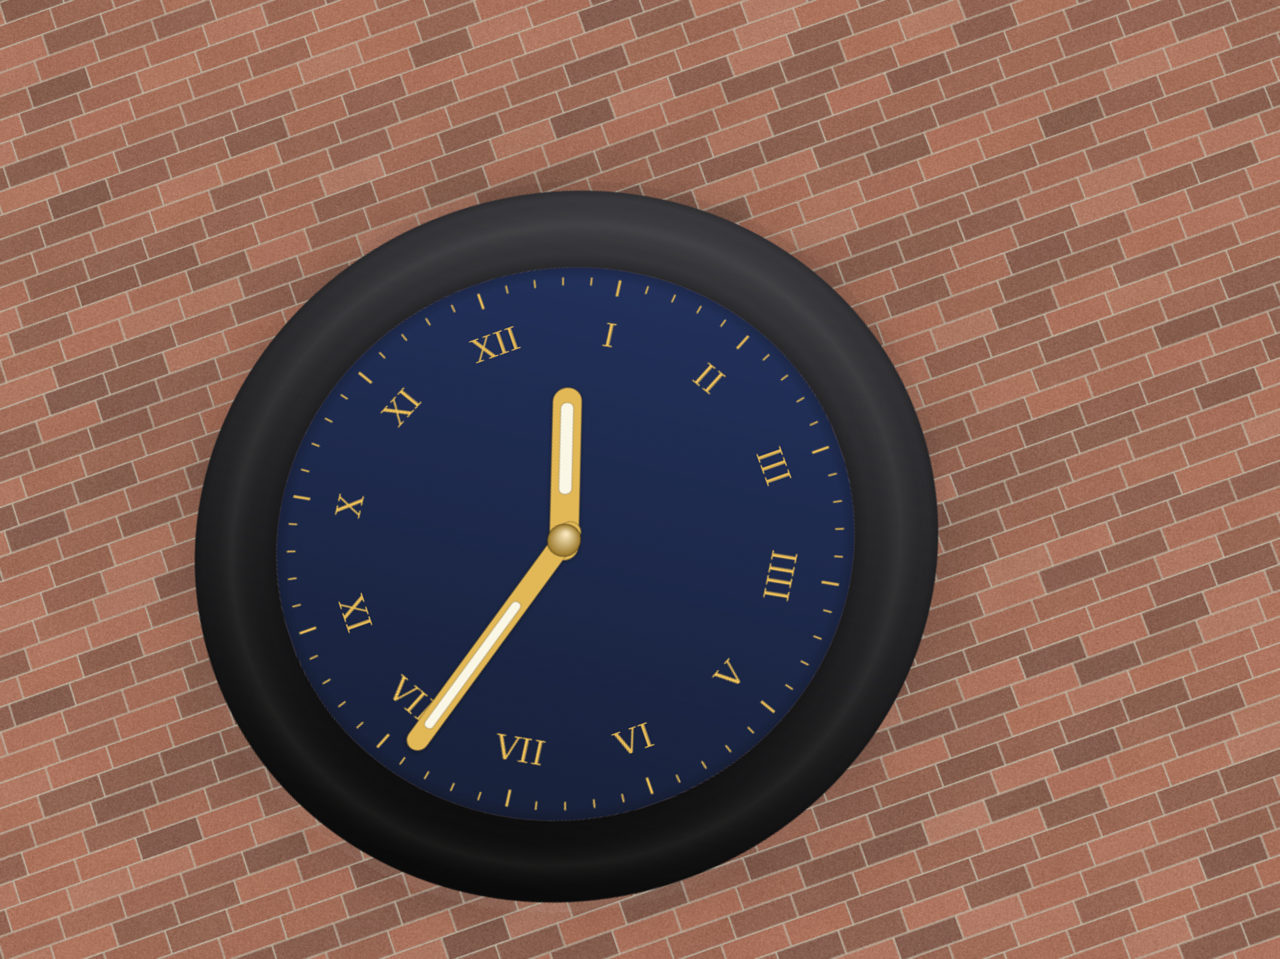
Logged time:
h=12 m=39
